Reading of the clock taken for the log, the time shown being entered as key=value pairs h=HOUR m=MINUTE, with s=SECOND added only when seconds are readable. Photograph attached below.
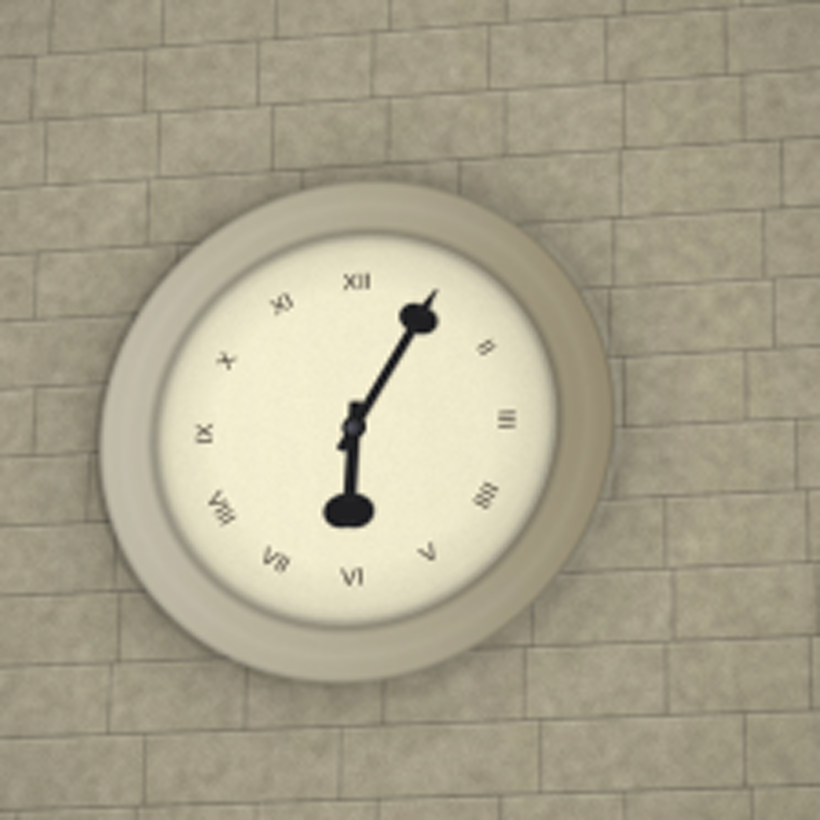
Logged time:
h=6 m=5
